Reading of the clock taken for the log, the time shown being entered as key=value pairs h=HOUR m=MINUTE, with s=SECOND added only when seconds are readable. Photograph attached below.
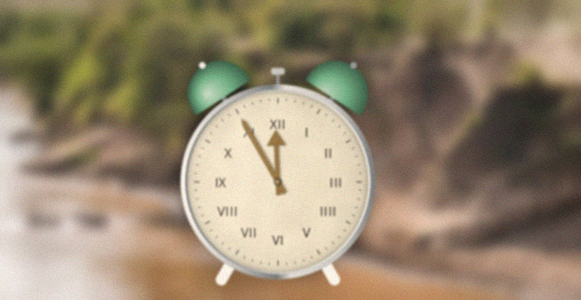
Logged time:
h=11 m=55
